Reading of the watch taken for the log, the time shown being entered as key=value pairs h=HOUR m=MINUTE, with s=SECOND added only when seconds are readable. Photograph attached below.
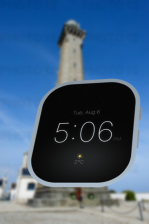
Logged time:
h=5 m=6
